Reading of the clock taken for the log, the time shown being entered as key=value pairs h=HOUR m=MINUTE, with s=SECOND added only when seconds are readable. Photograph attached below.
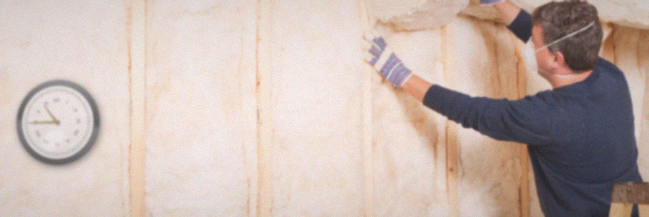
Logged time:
h=10 m=45
